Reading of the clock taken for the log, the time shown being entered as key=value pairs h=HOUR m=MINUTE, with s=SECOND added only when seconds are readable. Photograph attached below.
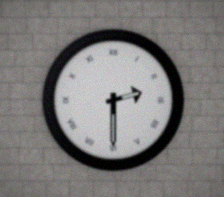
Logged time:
h=2 m=30
